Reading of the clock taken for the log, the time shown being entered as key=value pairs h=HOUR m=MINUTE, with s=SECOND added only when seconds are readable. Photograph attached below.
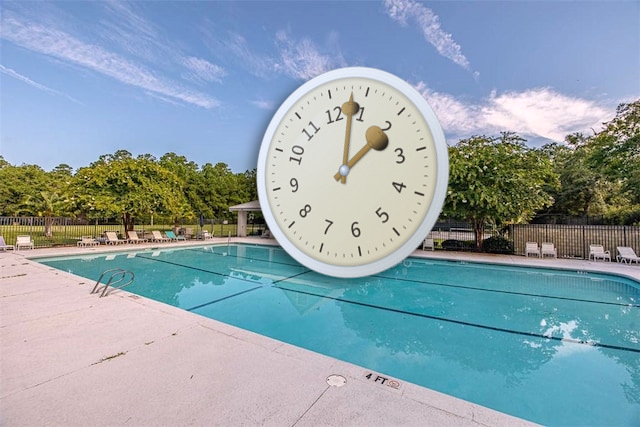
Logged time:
h=2 m=3
